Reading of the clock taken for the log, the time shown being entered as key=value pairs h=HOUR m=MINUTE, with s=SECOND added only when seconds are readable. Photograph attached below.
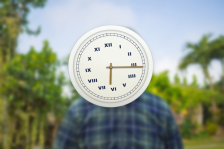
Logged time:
h=6 m=16
